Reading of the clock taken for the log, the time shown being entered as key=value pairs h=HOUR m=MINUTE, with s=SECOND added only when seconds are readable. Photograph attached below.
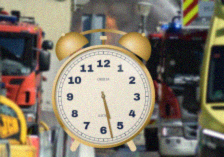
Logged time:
h=5 m=28
